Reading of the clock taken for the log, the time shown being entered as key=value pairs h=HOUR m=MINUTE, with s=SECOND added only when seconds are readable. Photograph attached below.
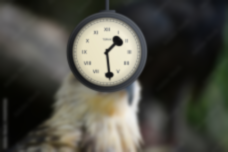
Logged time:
h=1 m=29
